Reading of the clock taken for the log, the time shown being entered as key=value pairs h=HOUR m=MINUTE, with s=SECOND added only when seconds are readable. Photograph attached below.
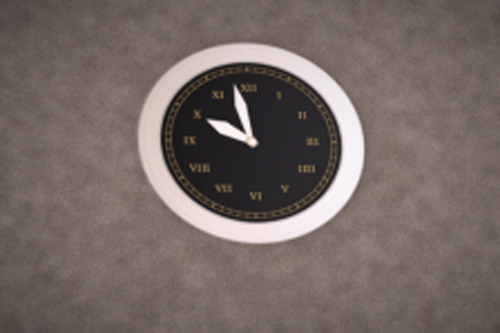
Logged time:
h=9 m=58
